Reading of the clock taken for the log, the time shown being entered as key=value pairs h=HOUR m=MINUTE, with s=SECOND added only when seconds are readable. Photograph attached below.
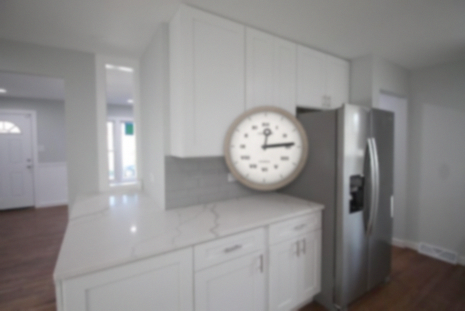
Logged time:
h=12 m=14
